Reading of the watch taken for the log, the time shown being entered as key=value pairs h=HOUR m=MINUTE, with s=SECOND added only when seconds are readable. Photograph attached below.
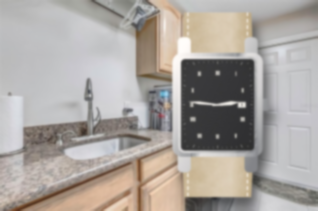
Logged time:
h=2 m=46
